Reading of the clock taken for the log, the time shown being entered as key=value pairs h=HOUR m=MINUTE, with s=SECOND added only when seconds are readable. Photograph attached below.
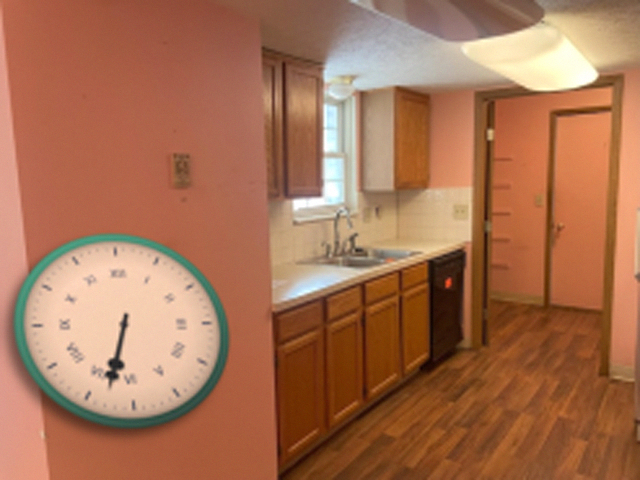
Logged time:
h=6 m=33
